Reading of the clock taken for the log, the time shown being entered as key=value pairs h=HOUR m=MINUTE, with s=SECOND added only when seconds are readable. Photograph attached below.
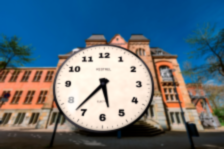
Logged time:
h=5 m=37
